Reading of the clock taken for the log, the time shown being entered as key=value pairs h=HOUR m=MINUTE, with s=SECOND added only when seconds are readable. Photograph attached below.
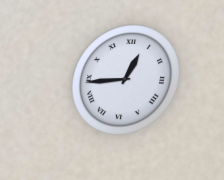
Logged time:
h=12 m=44
